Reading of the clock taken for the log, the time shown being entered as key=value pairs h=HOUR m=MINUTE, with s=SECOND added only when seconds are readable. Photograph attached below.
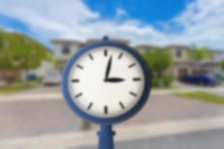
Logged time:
h=3 m=2
